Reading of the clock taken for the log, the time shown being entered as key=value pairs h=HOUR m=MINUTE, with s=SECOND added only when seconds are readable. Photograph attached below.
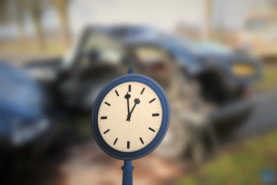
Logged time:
h=12 m=59
